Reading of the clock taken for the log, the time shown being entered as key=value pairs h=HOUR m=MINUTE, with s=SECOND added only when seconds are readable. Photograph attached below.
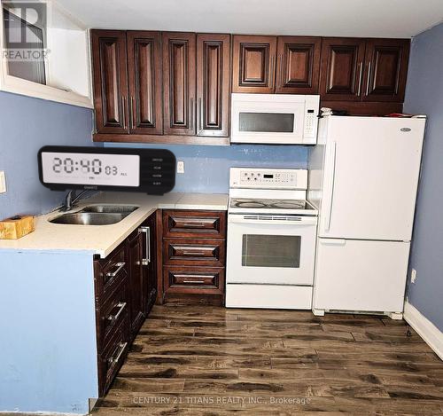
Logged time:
h=20 m=40 s=3
